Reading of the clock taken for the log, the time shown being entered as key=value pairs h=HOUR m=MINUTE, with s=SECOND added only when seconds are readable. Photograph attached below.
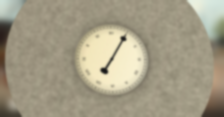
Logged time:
h=7 m=5
